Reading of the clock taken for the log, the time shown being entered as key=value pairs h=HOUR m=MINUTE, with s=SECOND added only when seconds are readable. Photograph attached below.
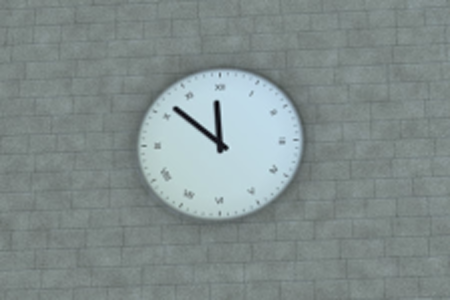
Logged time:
h=11 m=52
